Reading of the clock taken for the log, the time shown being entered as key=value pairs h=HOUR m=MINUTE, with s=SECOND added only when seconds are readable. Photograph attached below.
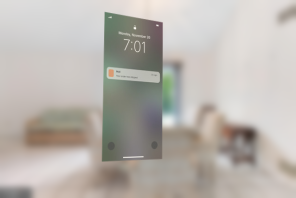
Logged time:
h=7 m=1
